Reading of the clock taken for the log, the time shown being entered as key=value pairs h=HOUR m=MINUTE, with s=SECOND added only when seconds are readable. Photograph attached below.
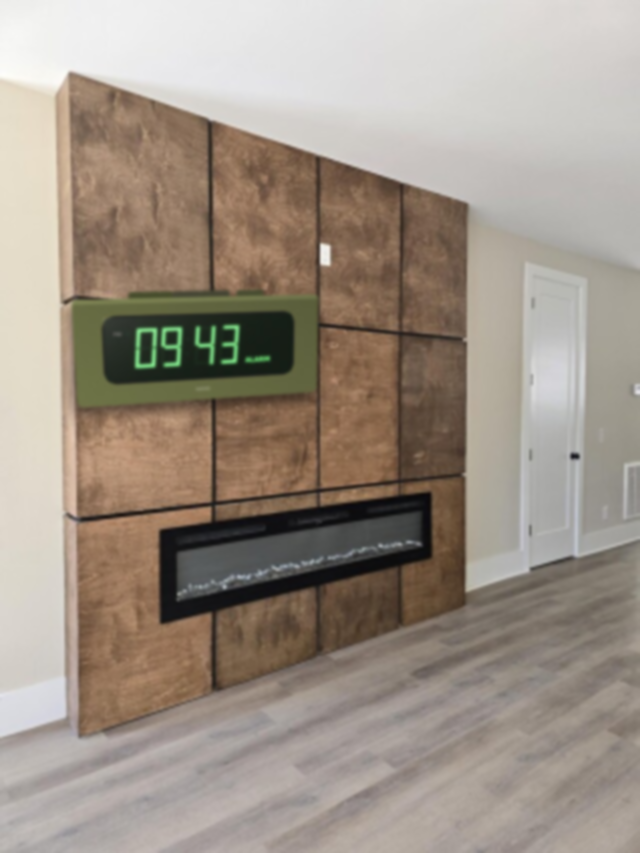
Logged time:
h=9 m=43
